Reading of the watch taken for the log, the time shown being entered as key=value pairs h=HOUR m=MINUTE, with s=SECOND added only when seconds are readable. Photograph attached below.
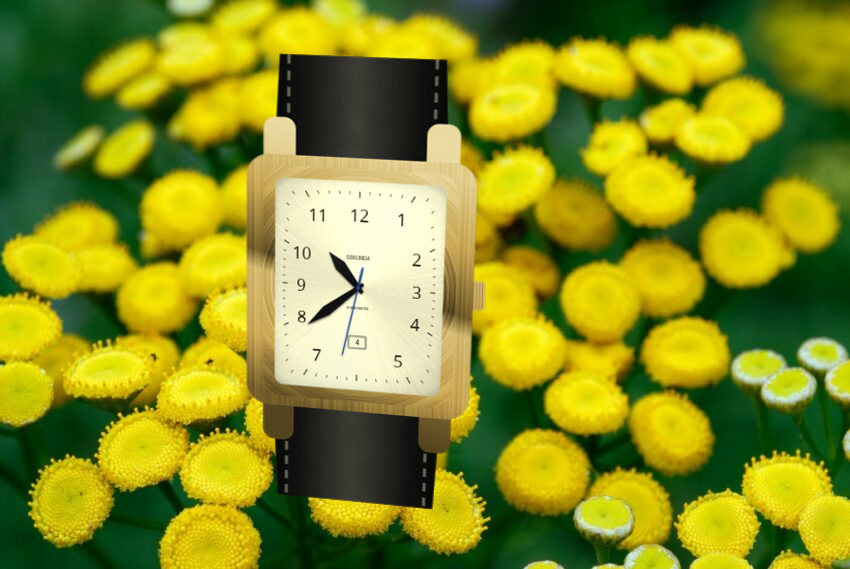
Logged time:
h=10 m=38 s=32
